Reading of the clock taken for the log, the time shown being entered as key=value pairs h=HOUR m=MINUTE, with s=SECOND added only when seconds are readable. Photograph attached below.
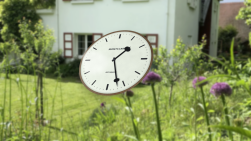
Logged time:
h=1 m=27
